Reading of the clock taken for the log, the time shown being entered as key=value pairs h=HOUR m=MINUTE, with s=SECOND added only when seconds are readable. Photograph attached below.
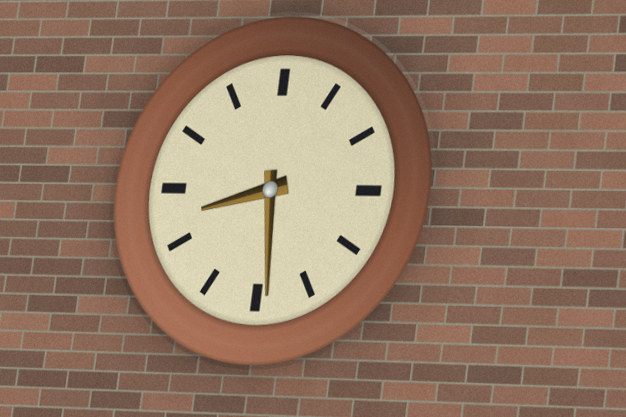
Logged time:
h=8 m=29
